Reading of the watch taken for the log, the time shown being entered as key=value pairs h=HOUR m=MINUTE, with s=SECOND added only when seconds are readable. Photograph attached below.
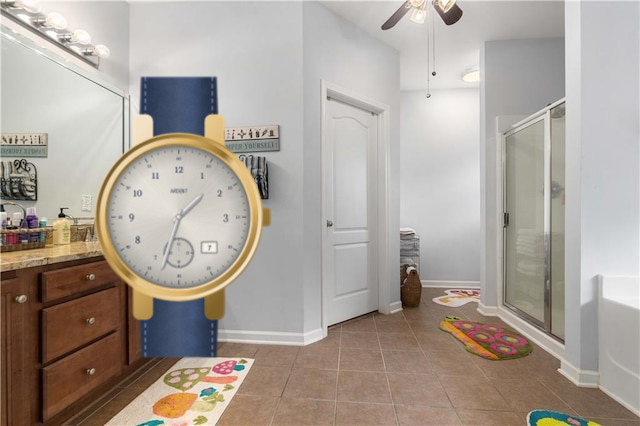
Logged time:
h=1 m=33
